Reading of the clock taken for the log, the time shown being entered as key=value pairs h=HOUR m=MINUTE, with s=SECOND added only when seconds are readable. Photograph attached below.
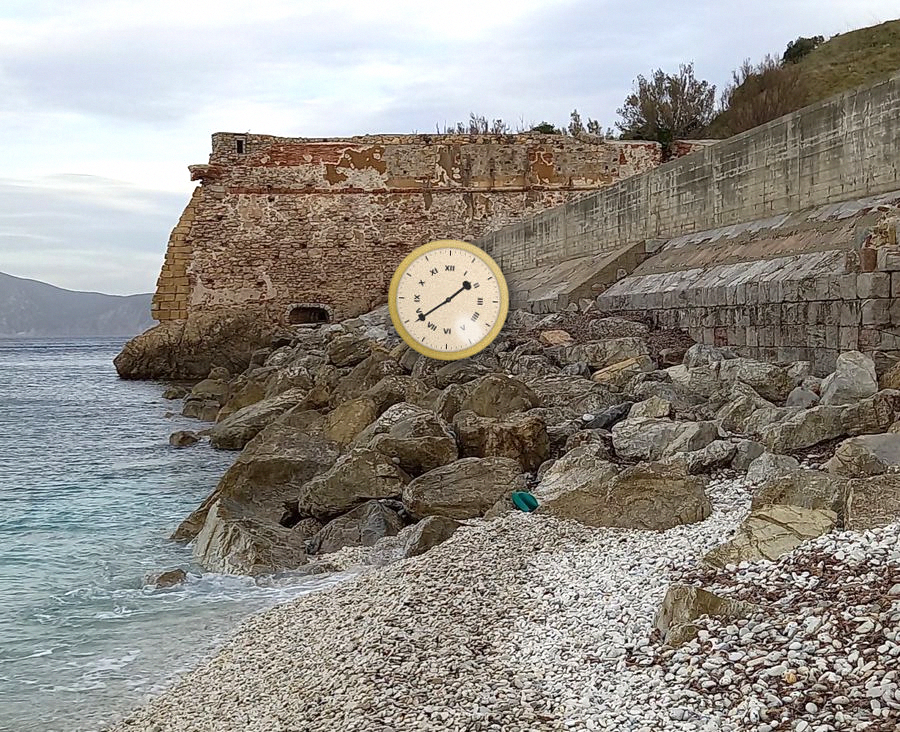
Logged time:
h=1 m=39
